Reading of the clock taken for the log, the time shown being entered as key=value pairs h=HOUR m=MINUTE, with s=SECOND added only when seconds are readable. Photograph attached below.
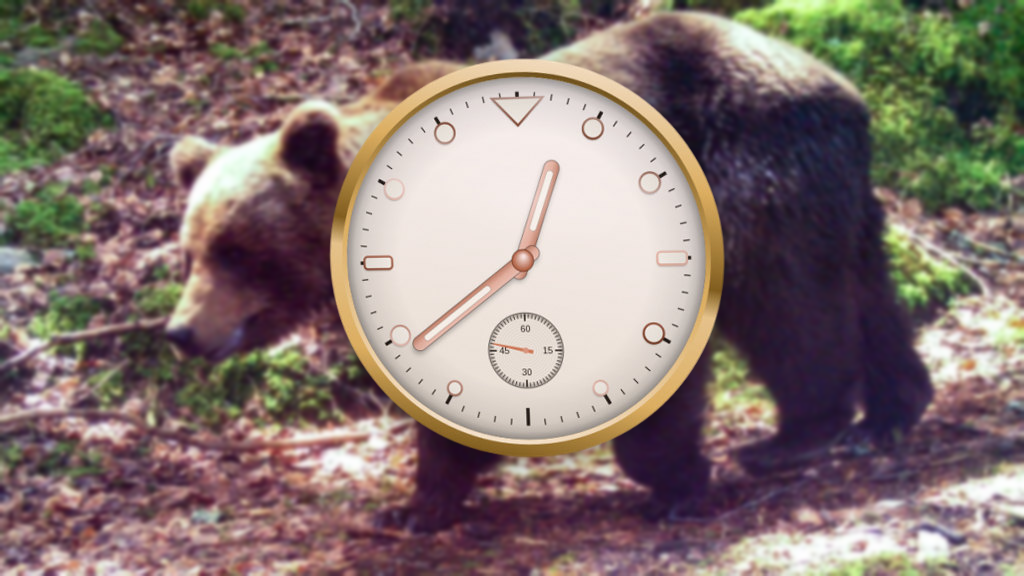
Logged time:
h=12 m=38 s=47
